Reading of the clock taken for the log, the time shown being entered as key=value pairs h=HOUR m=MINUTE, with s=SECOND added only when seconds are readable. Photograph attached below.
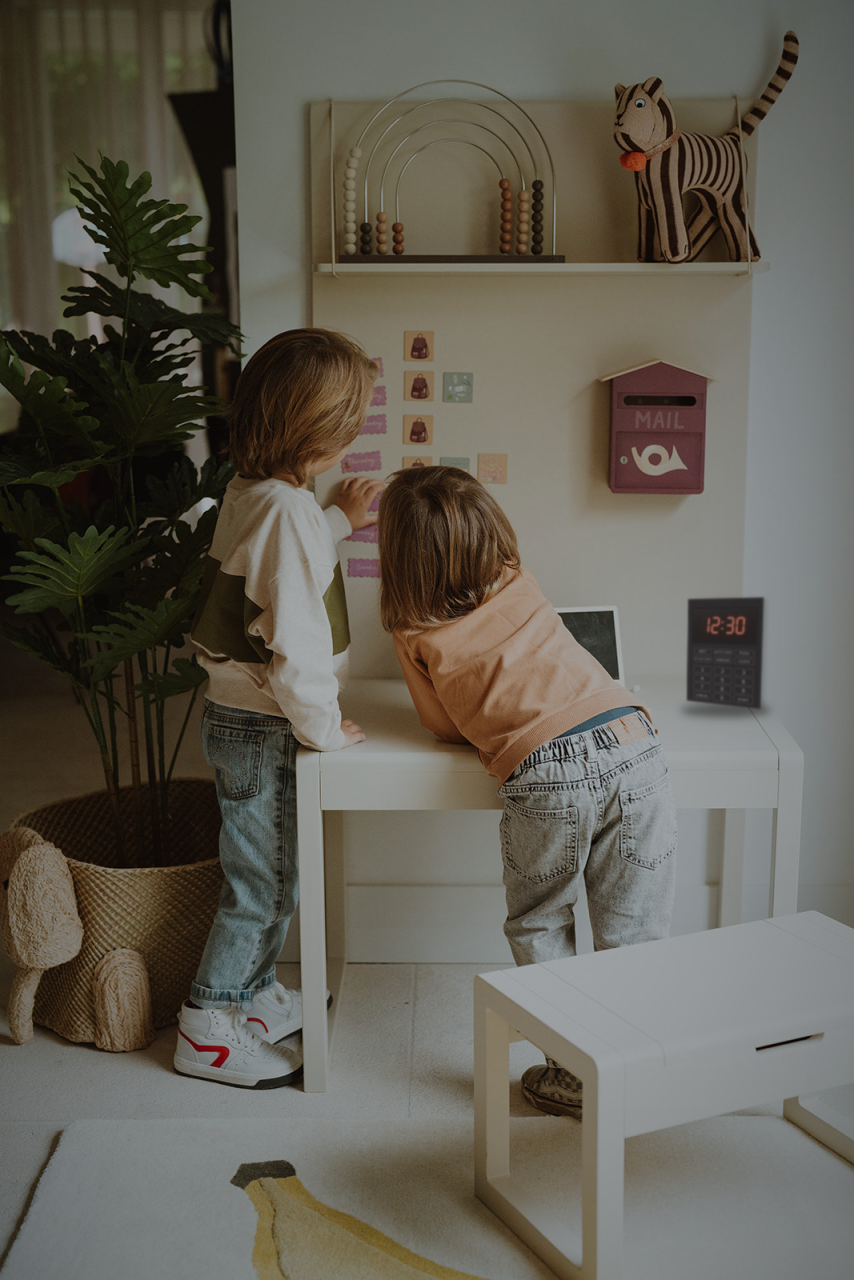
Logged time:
h=12 m=30
